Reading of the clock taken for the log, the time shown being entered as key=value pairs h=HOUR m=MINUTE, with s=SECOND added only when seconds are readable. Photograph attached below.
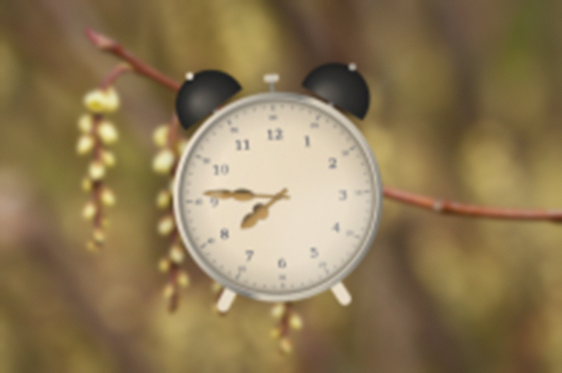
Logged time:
h=7 m=46
